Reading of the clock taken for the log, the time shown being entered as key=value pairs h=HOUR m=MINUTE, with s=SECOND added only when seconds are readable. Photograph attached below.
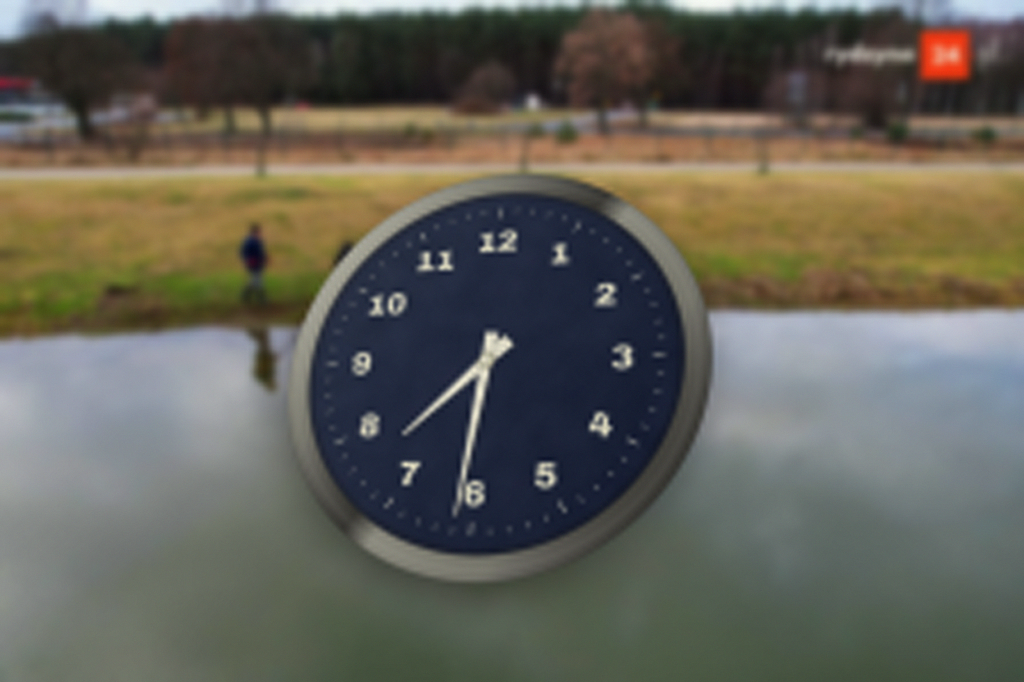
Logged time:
h=7 m=31
